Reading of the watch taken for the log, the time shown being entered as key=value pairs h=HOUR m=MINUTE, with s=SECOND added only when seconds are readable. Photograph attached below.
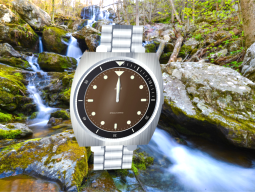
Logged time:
h=12 m=0
